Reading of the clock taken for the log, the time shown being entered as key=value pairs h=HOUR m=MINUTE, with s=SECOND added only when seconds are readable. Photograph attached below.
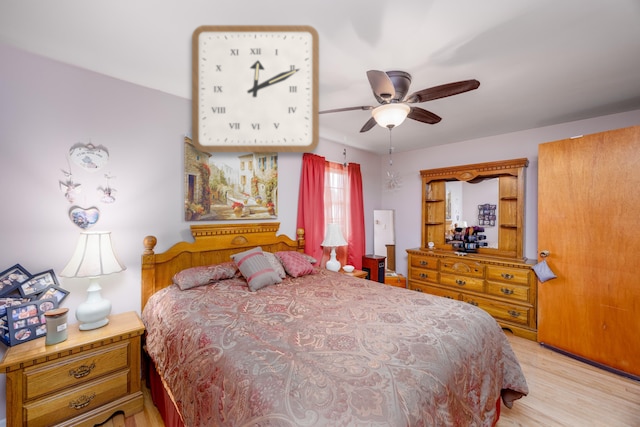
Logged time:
h=12 m=11
